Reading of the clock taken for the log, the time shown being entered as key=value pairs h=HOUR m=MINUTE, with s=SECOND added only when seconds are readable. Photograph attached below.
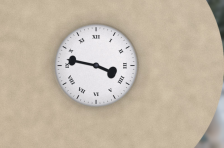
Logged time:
h=3 m=47
